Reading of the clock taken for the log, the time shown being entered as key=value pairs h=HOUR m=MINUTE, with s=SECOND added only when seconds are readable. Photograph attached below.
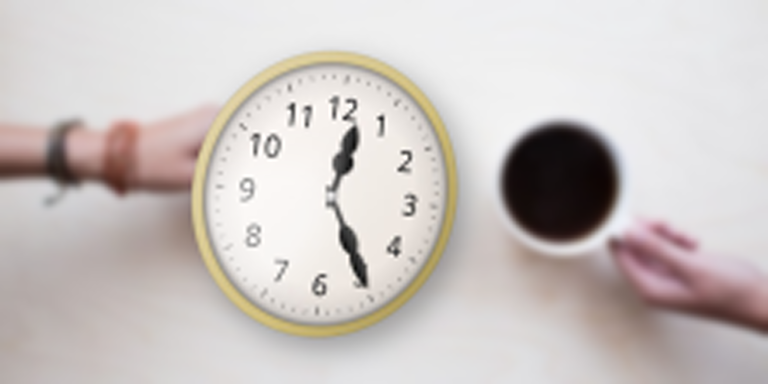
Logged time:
h=12 m=25
